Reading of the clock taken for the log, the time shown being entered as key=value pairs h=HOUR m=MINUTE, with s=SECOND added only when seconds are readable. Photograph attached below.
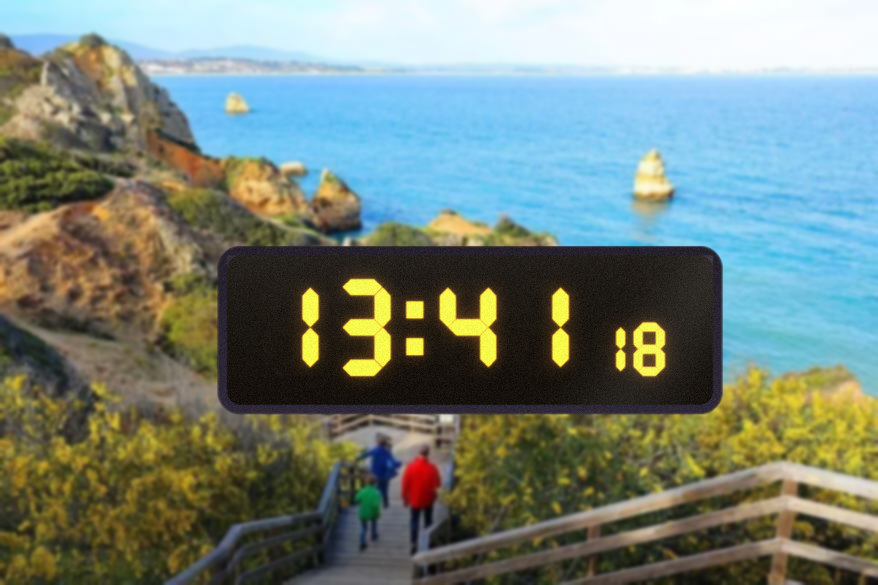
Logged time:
h=13 m=41 s=18
